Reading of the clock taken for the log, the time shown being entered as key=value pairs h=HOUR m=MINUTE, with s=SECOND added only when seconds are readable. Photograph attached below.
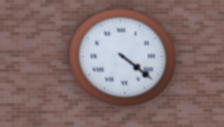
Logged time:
h=4 m=22
